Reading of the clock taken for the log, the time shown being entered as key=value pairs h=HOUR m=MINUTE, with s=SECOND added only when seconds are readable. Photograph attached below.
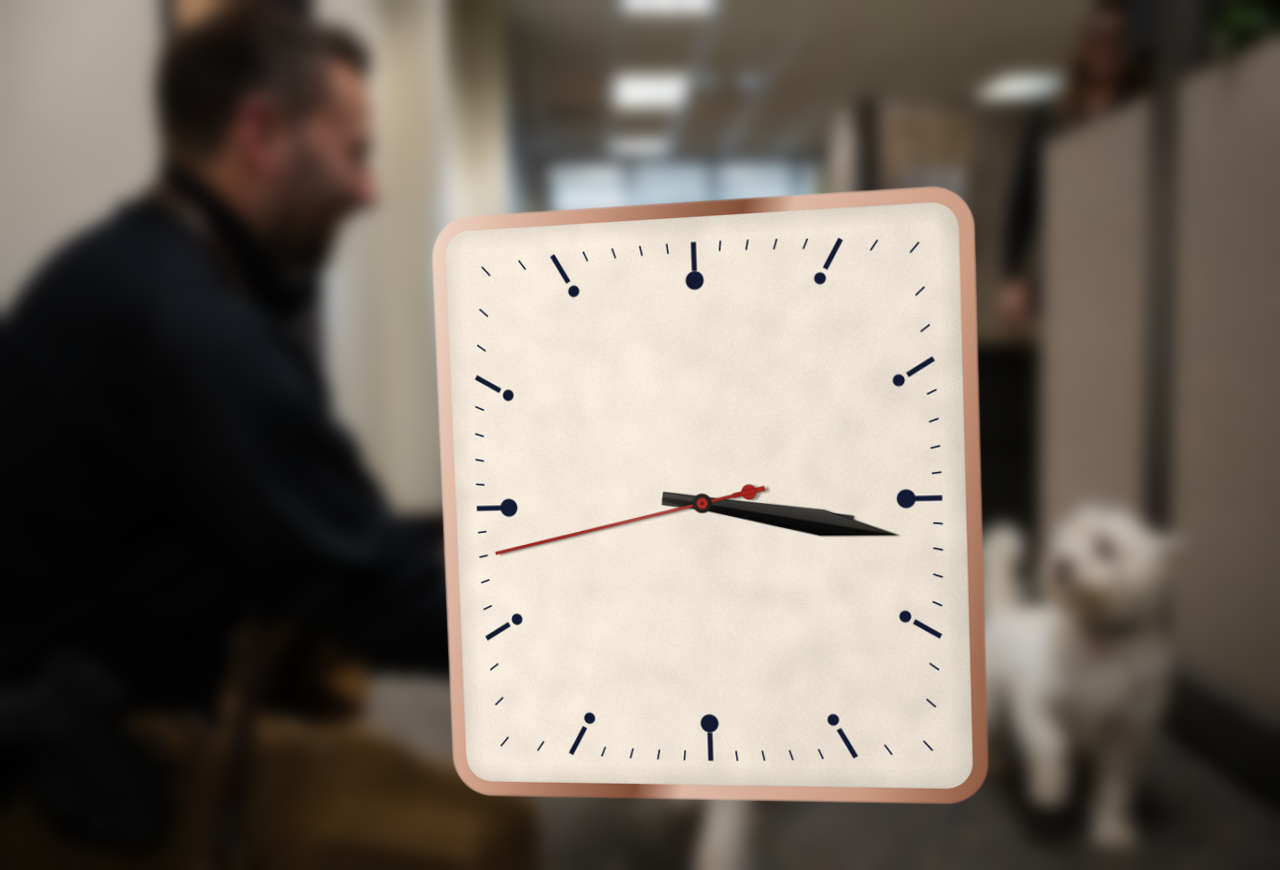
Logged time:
h=3 m=16 s=43
